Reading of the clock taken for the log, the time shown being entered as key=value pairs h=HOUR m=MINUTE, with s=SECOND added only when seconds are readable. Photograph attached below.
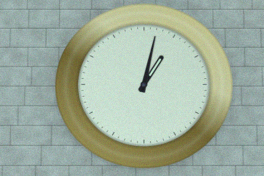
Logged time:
h=1 m=2
